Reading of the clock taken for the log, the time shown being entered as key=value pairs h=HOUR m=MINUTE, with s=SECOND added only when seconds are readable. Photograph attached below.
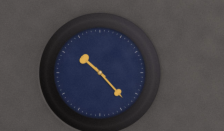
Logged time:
h=10 m=23
